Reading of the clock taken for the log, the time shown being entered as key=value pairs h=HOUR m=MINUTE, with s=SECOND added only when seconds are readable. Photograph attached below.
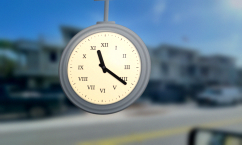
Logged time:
h=11 m=21
